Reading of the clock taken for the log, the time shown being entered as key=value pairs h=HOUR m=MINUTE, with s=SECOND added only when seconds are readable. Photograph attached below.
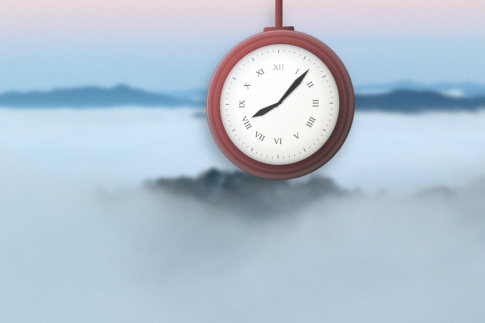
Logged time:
h=8 m=7
